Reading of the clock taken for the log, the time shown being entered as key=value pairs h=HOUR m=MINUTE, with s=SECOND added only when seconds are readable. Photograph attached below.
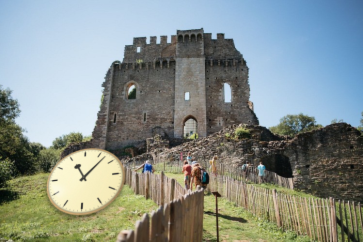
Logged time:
h=11 m=7
